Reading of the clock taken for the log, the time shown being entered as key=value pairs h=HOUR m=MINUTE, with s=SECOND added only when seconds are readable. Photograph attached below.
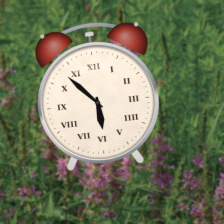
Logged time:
h=5 m=53
